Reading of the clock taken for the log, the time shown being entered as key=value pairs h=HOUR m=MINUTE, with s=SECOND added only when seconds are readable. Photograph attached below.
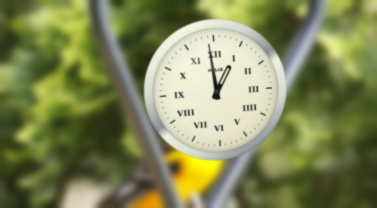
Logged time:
h=12 m=59
